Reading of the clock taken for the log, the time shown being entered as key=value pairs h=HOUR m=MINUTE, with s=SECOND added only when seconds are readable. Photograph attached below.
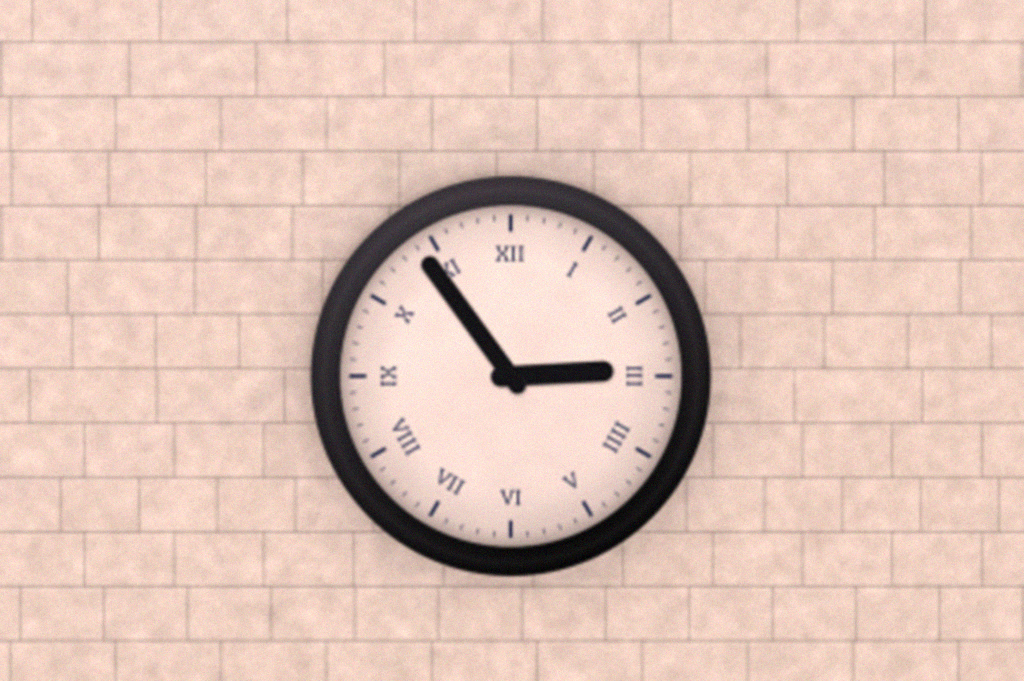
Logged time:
h=2 m=54
